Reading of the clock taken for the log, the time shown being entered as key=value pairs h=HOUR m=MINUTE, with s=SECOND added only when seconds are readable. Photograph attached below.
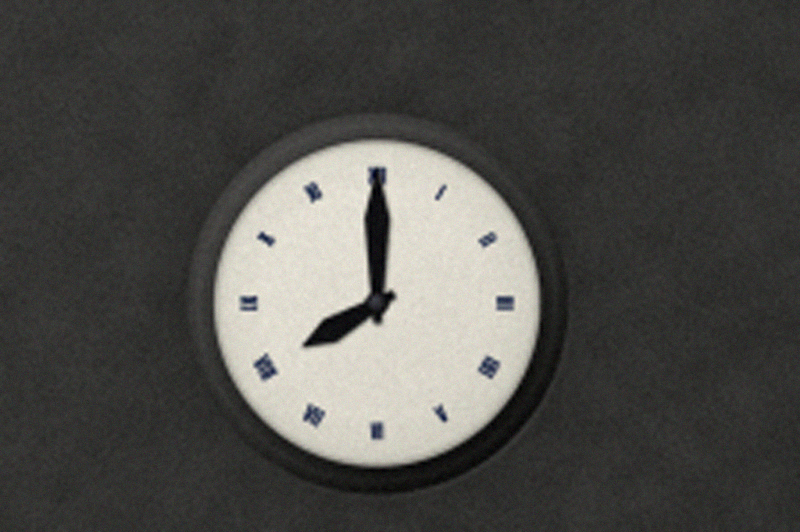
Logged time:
h=8 m=0
